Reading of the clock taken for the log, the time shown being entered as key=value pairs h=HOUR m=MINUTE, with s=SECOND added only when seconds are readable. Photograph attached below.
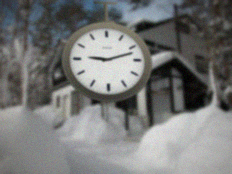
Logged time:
h=9 m=12
